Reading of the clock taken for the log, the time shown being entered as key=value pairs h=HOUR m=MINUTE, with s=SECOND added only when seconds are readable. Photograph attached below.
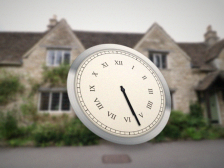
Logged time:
h=5 m=27
